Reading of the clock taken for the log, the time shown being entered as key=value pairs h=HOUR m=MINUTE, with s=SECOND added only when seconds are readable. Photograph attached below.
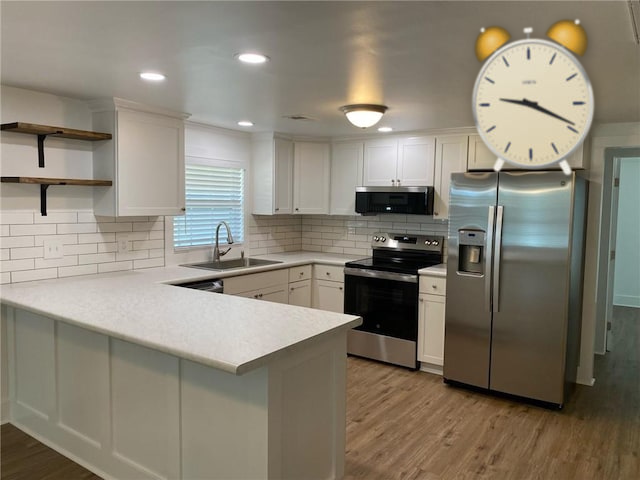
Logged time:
h=9 m=19
